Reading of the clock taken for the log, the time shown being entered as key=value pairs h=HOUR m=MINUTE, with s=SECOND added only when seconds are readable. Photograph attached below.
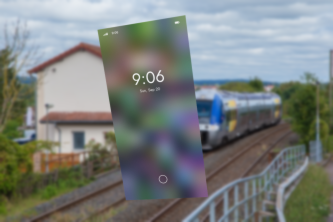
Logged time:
h=9 m=6
